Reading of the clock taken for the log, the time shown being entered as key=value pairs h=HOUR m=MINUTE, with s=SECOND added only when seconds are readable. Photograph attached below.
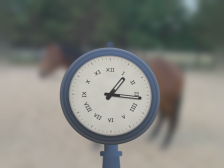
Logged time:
h=1 m=16
